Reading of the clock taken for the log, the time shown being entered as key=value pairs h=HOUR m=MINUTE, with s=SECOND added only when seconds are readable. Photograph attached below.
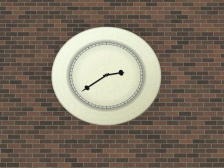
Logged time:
h=2 m=39
